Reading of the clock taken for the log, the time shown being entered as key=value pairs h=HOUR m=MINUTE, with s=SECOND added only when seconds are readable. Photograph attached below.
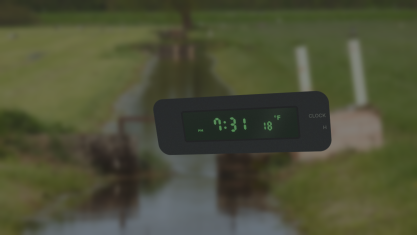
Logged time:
h=7 m=31
